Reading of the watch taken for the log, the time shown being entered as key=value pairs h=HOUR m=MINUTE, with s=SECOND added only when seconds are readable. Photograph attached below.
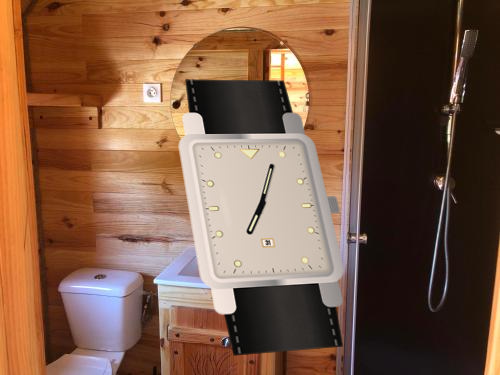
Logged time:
h=7 m=4
